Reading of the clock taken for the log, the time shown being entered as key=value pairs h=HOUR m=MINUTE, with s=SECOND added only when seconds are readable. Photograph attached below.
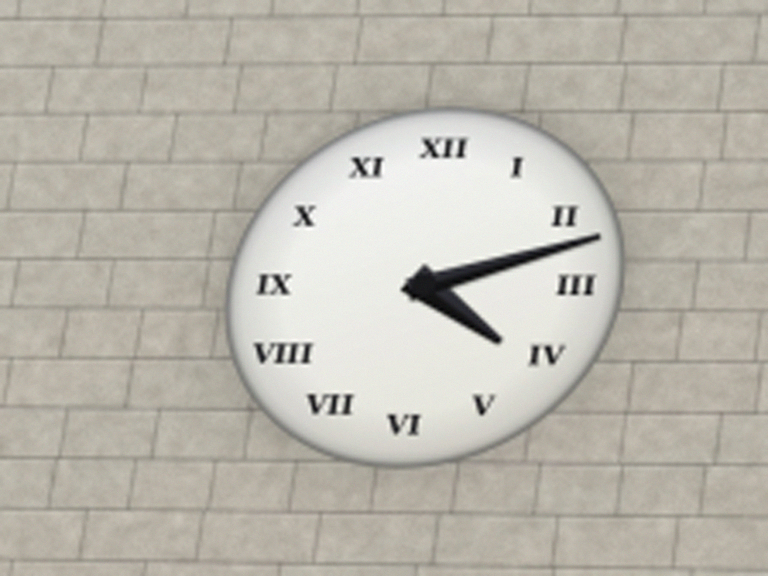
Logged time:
h=4 m=12
